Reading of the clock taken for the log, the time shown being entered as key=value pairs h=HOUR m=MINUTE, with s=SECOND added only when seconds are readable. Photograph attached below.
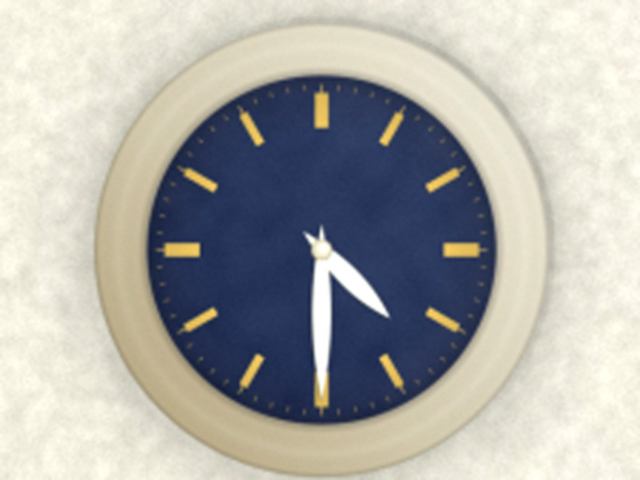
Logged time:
h=4 m=30
